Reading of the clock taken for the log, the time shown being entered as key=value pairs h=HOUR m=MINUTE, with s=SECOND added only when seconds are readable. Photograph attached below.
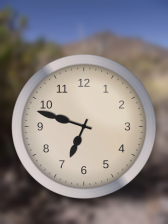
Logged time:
h=6 m=48
